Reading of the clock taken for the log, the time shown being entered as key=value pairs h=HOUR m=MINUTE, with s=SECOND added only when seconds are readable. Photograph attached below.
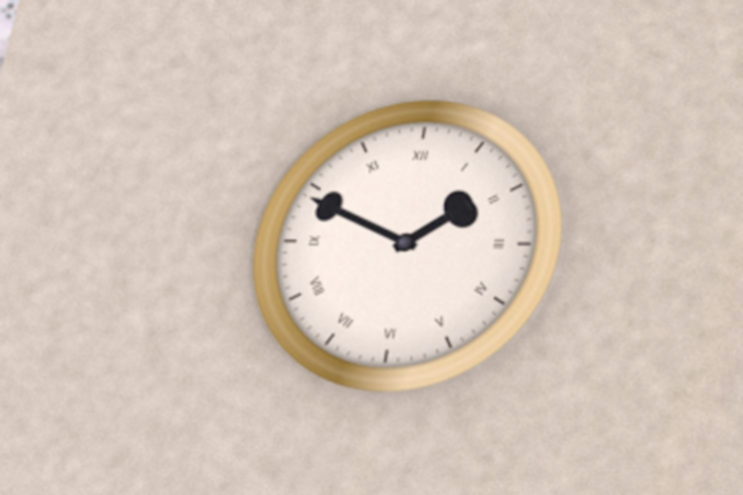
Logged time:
h=1 m=49
